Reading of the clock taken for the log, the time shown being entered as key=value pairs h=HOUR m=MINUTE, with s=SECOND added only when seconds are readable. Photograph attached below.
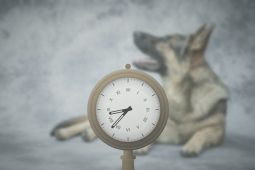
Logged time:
h=8 m=37
